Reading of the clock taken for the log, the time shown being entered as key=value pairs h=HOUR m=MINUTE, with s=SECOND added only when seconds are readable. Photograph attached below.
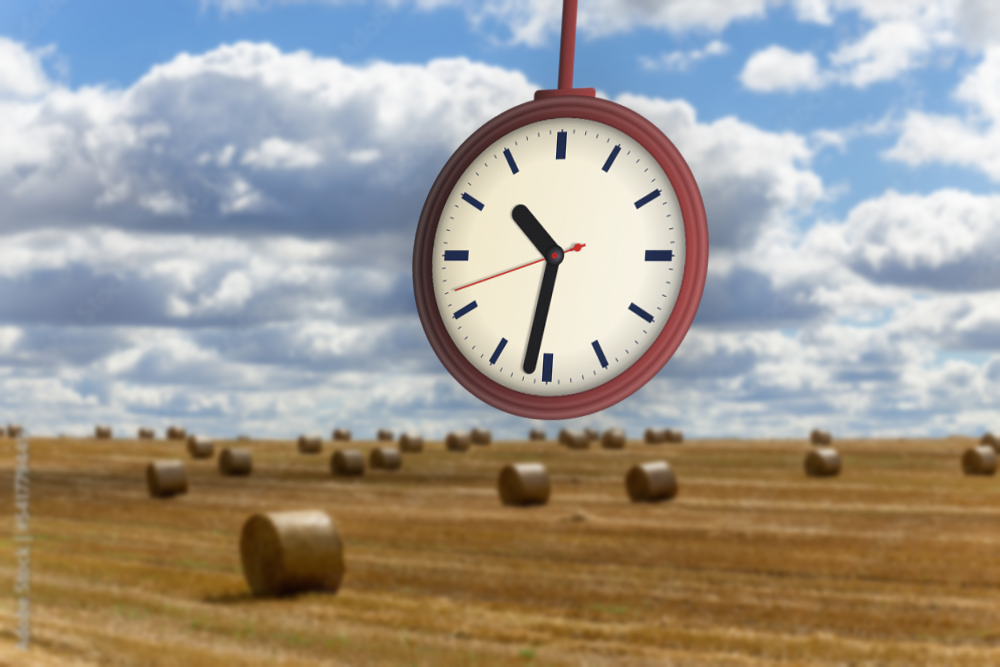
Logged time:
h=10 m=31 s=42
